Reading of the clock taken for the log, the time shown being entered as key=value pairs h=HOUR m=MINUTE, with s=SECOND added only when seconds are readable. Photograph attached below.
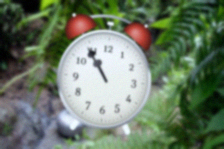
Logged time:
h=10 m=54
